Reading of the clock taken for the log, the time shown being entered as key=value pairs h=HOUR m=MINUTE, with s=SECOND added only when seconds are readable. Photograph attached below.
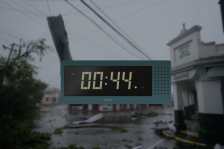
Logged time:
h=0 m=44
